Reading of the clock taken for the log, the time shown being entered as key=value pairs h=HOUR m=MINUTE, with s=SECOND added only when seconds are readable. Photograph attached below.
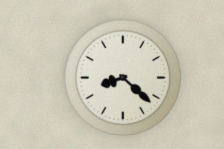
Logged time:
h=8 m=22
